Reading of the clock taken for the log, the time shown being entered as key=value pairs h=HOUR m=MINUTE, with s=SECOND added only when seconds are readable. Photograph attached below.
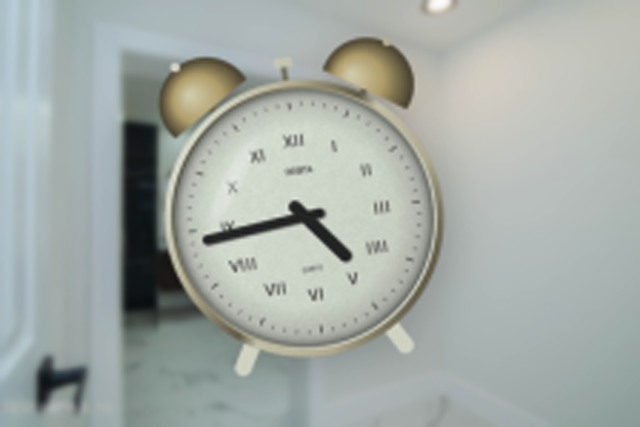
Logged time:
h=4 m=44
